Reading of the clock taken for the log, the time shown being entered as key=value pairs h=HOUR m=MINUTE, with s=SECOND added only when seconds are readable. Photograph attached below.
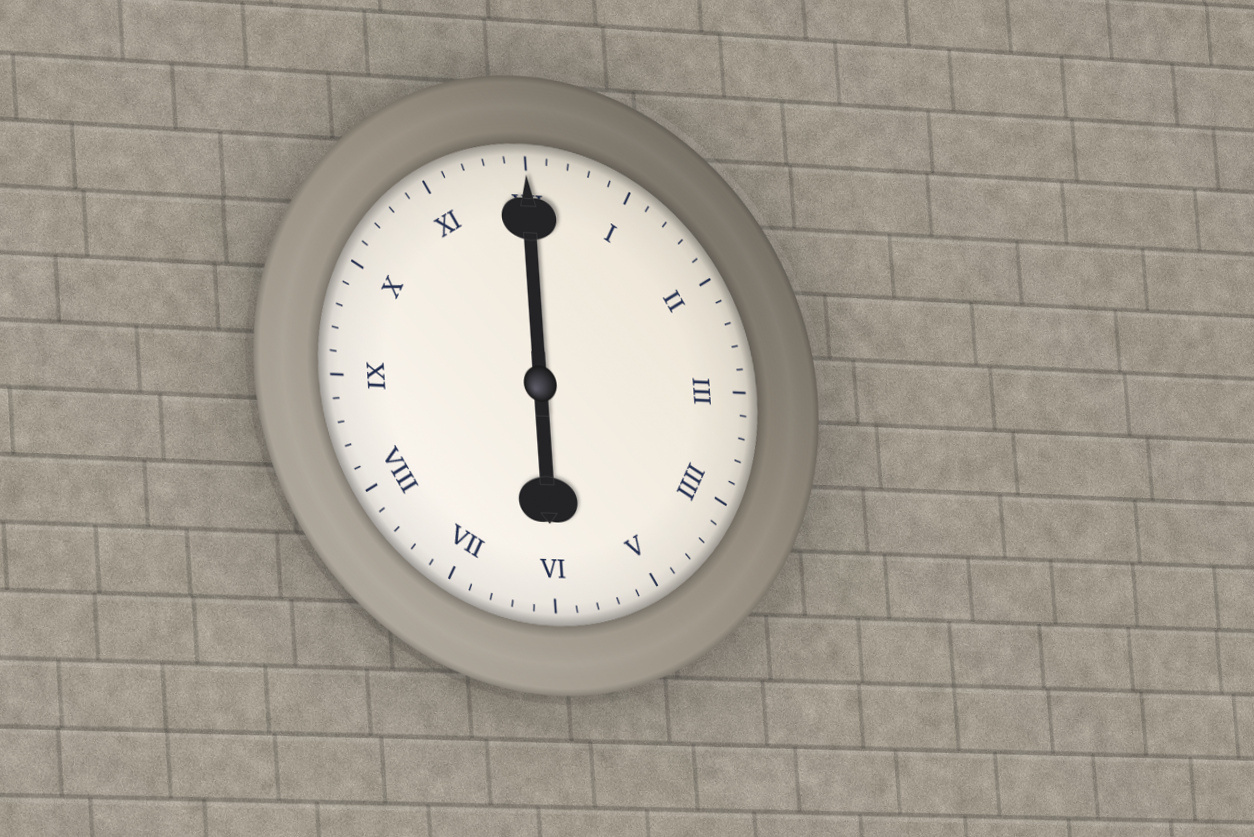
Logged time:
h=6 m=0
